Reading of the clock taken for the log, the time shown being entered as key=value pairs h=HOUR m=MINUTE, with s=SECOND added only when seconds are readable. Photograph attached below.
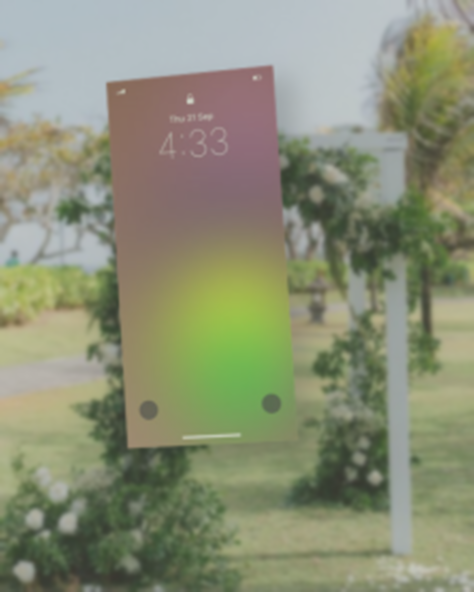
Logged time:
h=4 m=33
